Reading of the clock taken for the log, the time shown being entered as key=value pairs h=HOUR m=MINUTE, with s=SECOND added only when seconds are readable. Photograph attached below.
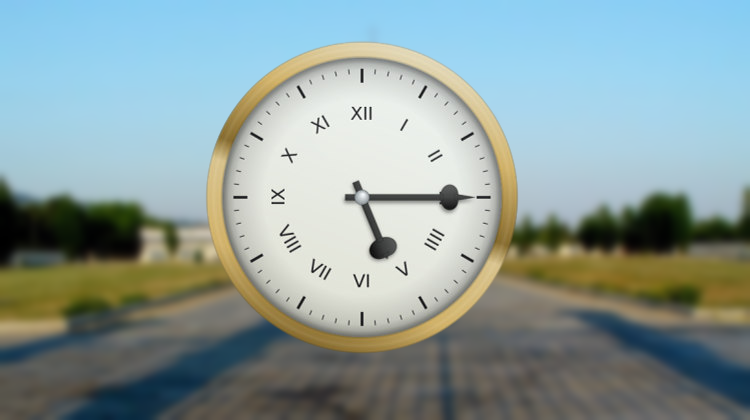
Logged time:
h=5 m=15
